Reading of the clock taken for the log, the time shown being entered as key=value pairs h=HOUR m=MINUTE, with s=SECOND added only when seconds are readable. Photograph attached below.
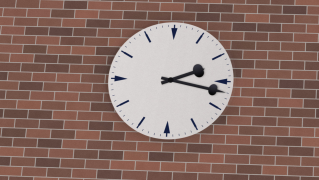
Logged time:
h=2 m=17
